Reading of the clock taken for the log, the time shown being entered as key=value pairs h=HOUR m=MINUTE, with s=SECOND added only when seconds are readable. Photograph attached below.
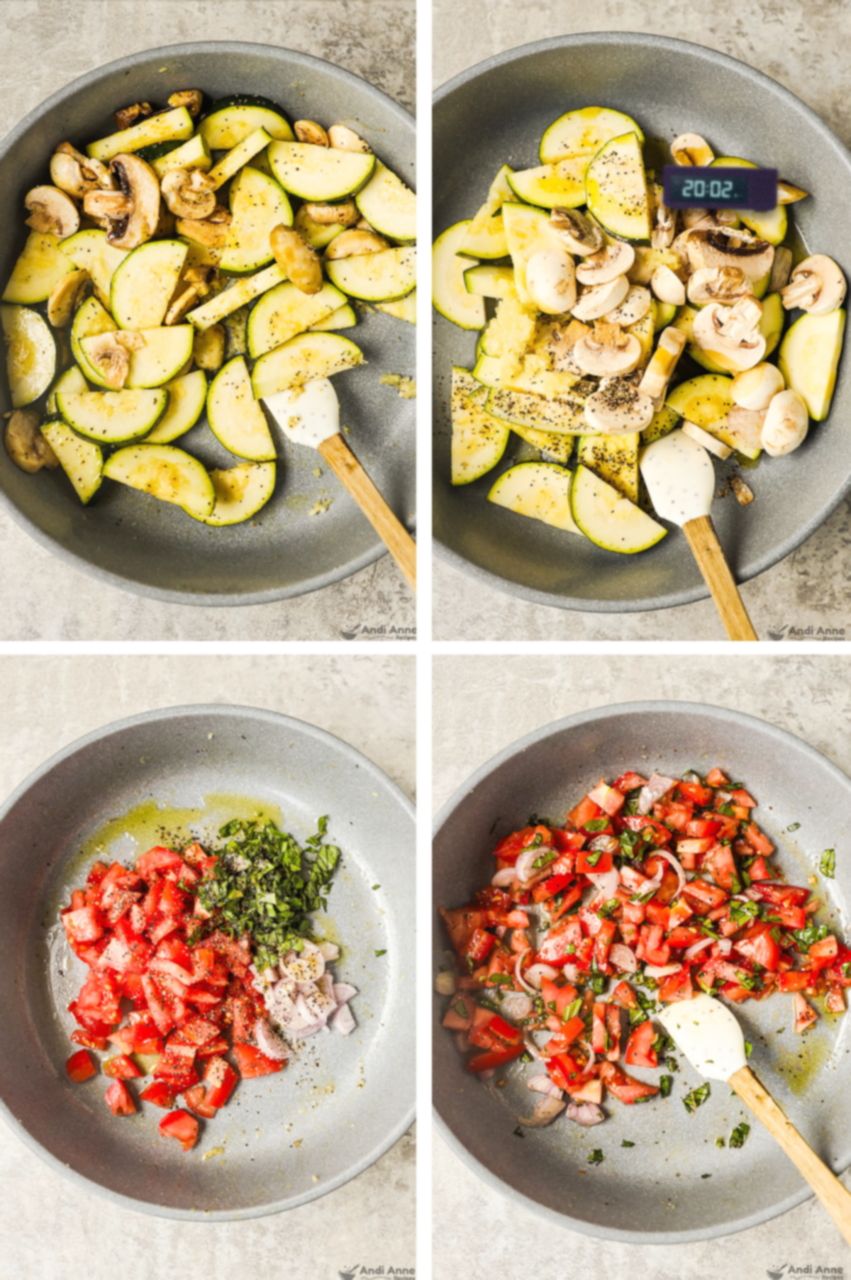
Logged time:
h=20 m=2
